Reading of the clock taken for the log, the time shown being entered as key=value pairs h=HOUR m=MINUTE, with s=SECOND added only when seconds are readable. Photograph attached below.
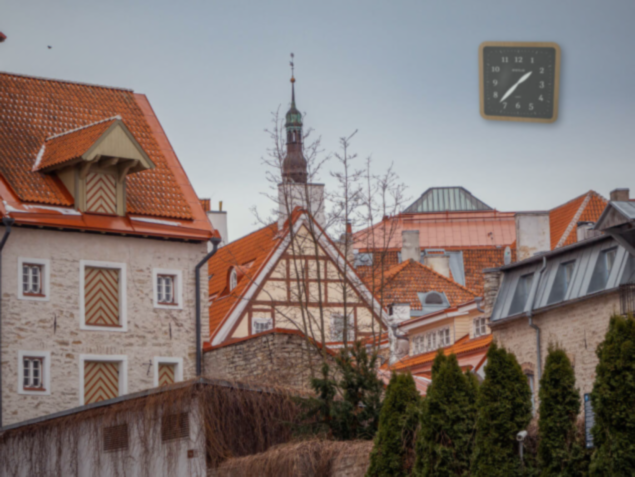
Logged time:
h=1 m=37
